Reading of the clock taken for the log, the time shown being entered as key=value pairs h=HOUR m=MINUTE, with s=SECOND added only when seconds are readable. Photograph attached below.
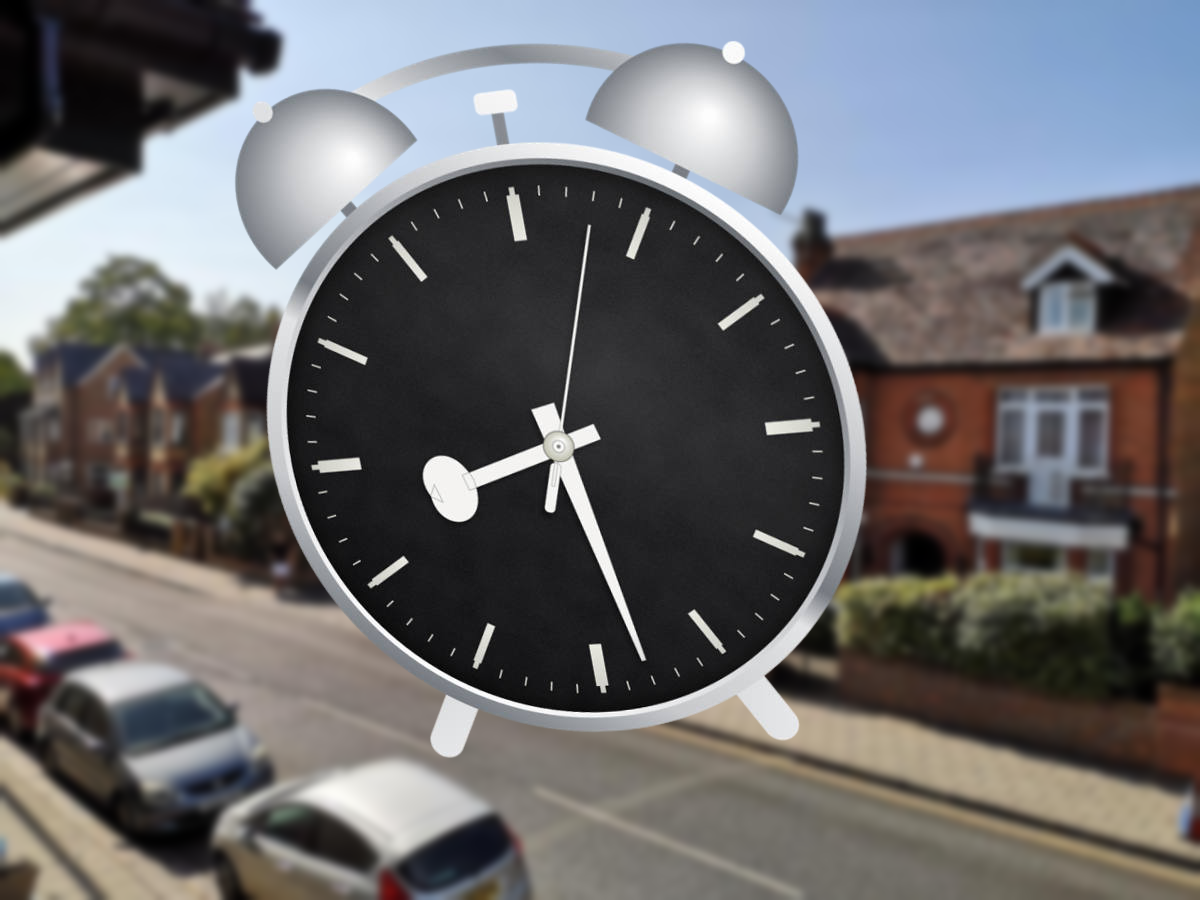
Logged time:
h=8 m=28 s=3
